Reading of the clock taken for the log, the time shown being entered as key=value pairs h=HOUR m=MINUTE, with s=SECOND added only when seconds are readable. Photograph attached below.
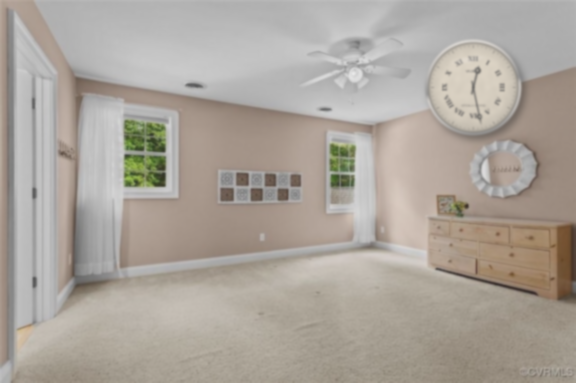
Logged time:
h=12 m=28
